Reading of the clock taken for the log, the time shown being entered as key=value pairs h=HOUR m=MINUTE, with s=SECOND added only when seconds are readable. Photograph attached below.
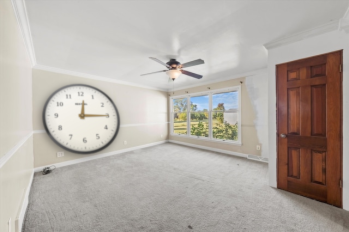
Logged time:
h=12 m=15
